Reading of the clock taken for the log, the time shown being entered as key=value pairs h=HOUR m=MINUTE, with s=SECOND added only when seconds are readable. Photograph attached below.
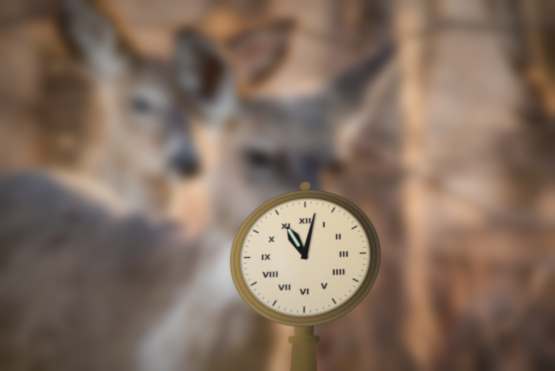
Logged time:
h=11 m=2
